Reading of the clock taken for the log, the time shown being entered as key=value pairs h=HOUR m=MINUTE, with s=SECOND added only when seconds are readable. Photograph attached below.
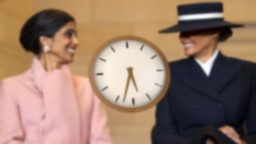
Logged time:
h=5 m=33
